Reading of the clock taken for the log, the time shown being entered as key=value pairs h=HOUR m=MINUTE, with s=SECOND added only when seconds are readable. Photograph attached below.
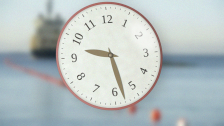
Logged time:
h=9 m=28
